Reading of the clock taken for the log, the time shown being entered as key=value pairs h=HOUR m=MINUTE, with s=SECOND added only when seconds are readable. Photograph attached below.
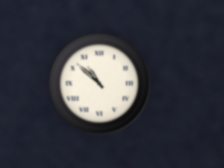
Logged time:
h=10 m=52
